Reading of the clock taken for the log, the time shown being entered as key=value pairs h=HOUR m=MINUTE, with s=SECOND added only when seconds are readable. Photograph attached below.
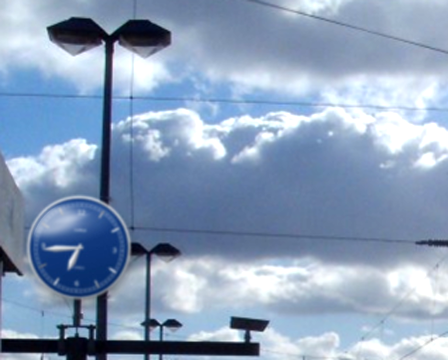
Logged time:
h=6 m=44
